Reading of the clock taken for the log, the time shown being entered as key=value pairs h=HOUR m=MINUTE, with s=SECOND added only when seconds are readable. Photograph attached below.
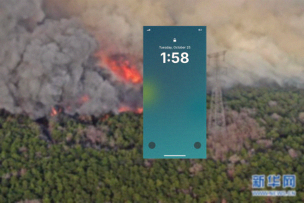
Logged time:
h=1 m=58
